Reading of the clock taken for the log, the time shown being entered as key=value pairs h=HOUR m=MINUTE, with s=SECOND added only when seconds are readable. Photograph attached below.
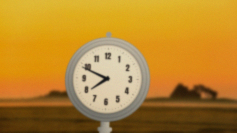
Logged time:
h=7 m=49
